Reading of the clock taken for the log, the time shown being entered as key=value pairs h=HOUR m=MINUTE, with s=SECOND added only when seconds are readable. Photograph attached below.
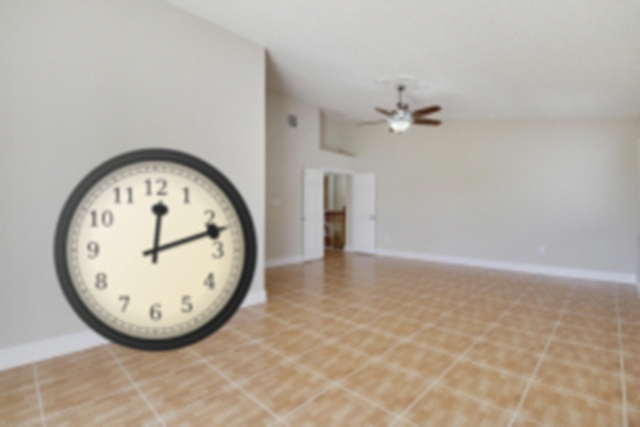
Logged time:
h=12 m=12
